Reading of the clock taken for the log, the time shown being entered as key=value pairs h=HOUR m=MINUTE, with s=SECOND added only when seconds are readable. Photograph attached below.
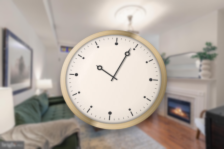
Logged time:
h=10 m=4
